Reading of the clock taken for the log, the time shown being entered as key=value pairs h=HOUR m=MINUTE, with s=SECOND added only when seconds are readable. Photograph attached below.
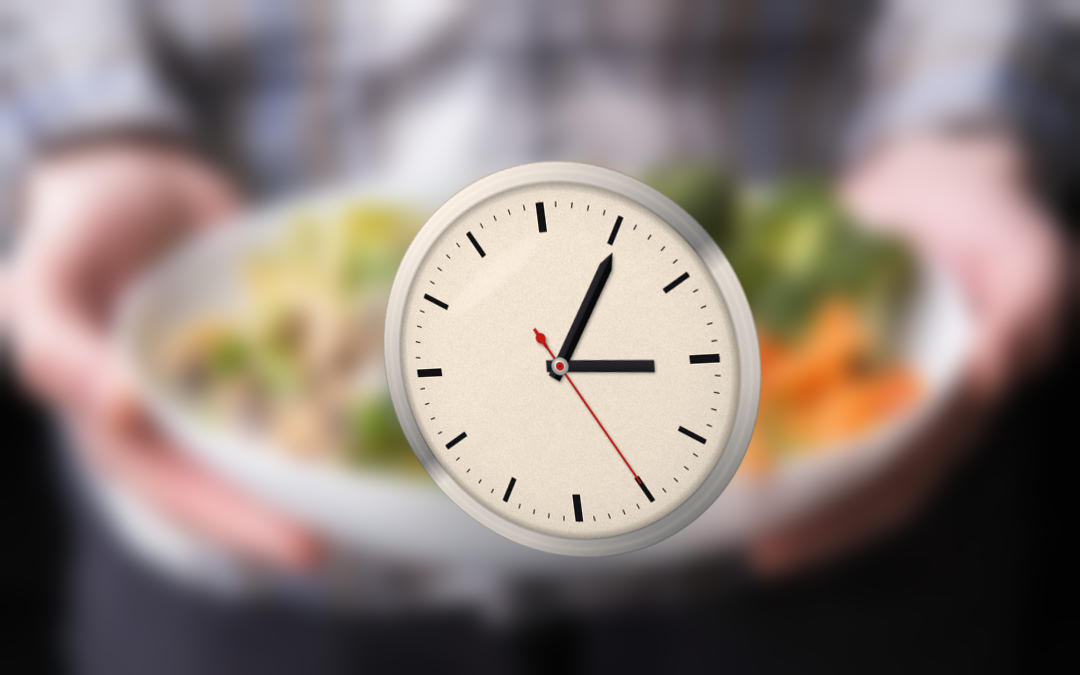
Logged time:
h=3 m=5 s=25
